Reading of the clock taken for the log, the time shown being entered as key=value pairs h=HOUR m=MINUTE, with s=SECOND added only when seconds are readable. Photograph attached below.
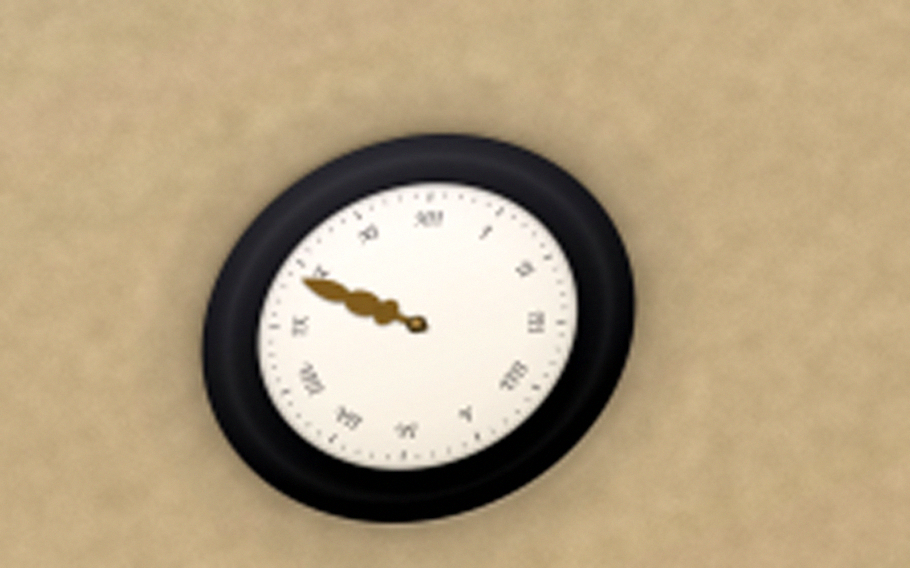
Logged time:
h=9 m=49
